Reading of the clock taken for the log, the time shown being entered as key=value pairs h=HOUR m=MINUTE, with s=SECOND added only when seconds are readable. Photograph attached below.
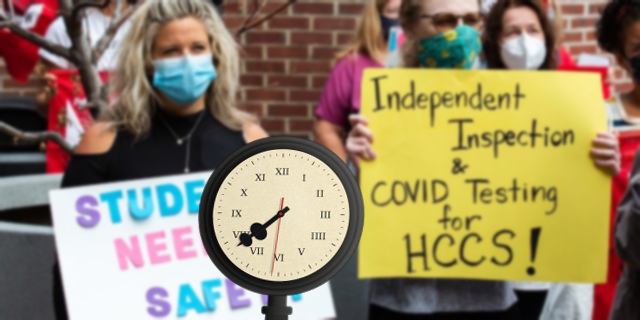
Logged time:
h=7 m=38 s=31
